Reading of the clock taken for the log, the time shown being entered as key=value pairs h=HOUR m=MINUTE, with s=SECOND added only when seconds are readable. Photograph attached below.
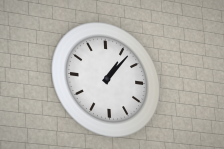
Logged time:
h=1 m=7
